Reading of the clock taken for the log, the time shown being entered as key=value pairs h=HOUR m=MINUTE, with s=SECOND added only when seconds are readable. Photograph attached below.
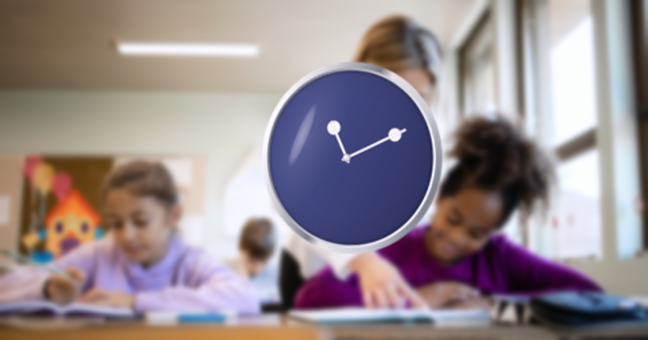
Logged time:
h=11 m=11
